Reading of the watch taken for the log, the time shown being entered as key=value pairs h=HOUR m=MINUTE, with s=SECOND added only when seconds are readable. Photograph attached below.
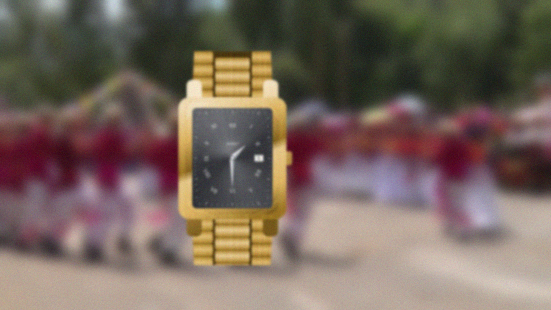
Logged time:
h=1 m=30
